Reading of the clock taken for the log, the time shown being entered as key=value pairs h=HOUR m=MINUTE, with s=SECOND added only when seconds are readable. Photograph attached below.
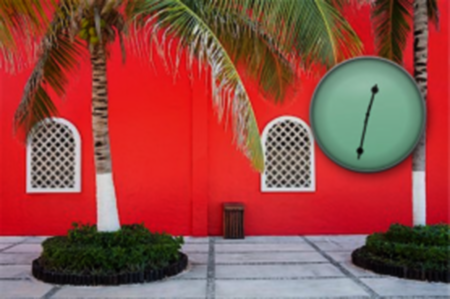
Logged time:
h=12 m=32
